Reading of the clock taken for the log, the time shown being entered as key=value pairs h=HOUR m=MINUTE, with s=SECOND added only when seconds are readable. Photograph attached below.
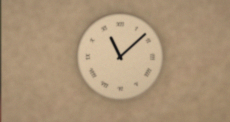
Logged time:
h=11 m=8
